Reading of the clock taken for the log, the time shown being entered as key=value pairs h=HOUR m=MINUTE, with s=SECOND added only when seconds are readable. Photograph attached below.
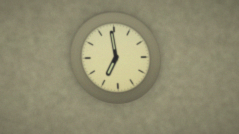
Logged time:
h=6 m=59
